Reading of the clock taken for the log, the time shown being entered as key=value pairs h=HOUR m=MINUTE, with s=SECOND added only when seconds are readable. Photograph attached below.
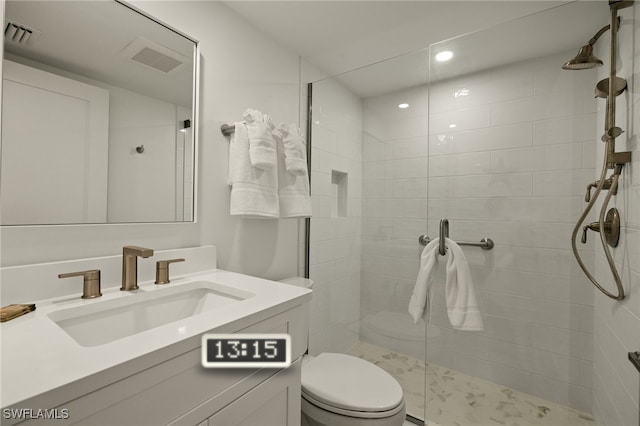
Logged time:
h=13 m=15
